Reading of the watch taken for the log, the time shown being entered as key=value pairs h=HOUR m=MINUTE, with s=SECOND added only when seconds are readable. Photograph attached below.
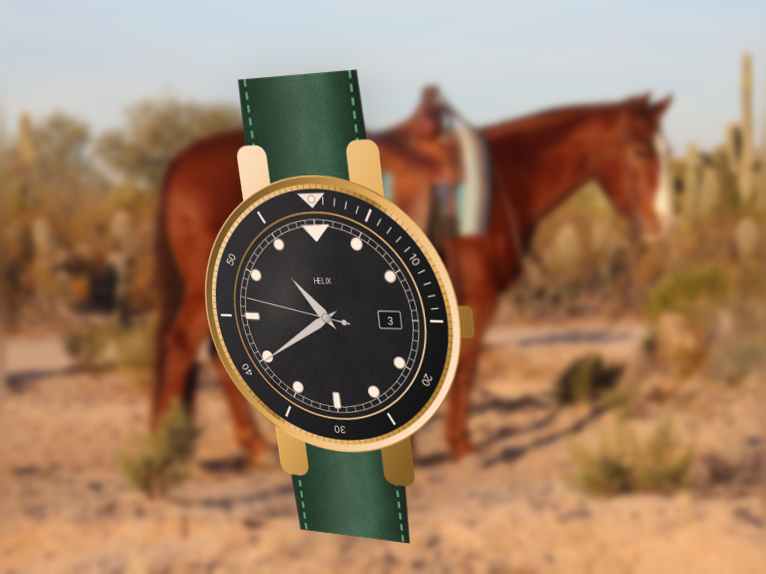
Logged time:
h=10 m=39 s=47
